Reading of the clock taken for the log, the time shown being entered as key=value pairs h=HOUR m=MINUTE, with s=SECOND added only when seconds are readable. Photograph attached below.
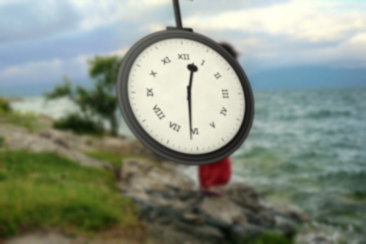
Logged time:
h=12 m=31
